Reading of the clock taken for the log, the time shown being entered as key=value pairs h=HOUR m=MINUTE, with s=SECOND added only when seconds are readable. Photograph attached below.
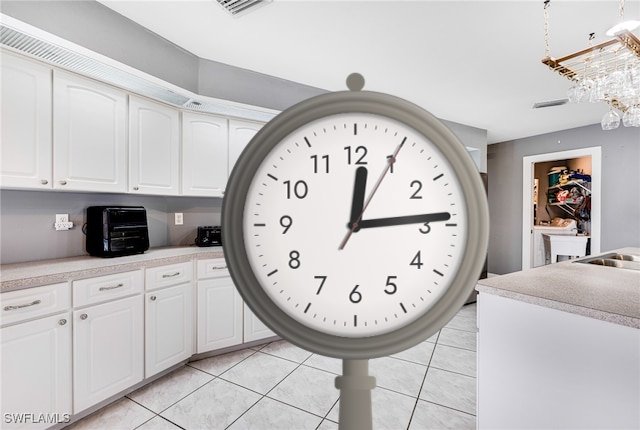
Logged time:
h=12 m=14 s=5
